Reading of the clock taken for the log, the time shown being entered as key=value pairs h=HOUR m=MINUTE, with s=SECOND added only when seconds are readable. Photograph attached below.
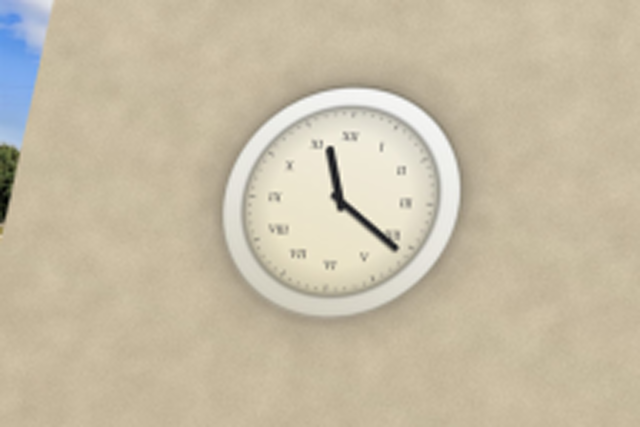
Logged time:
h=11 m=21
